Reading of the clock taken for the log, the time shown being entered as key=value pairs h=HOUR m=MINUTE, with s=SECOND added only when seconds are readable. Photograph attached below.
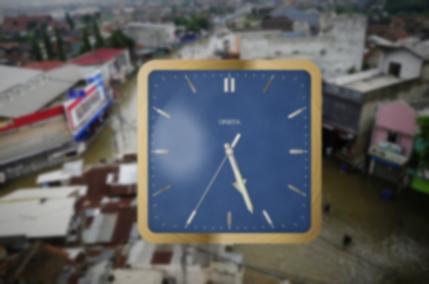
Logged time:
h=5 m=26 s=35
